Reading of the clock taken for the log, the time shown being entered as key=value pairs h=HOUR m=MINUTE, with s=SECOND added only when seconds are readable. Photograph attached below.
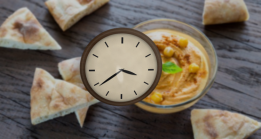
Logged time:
h=3 m=39
